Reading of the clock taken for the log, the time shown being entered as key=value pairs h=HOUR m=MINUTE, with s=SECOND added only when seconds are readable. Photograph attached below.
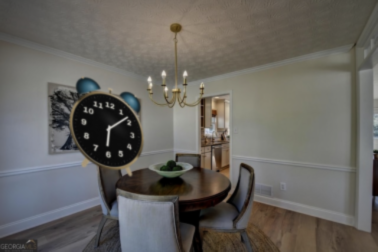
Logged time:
h=6 m=8
